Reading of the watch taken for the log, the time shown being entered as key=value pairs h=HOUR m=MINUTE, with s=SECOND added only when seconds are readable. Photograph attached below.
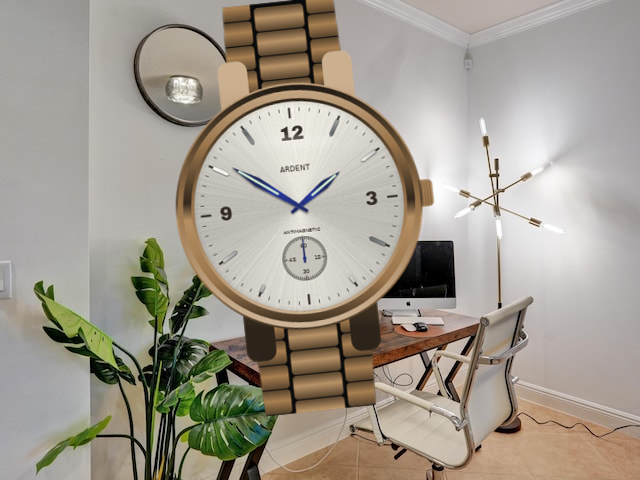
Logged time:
h=1 m=51
